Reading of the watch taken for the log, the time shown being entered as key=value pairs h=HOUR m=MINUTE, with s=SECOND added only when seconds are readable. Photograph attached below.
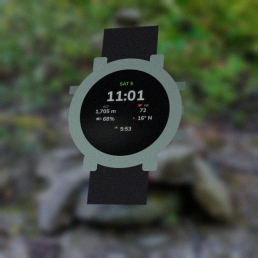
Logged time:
h=11 m=1
